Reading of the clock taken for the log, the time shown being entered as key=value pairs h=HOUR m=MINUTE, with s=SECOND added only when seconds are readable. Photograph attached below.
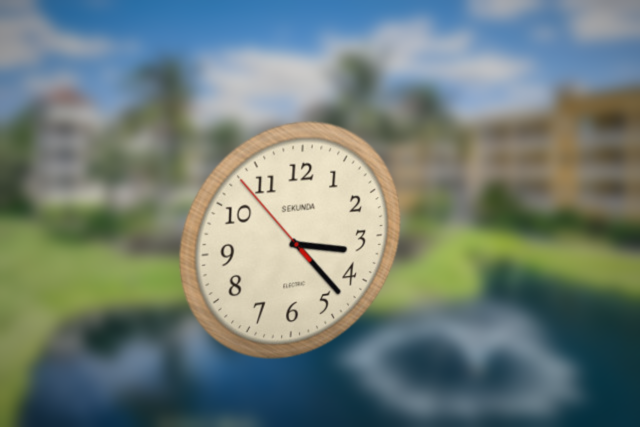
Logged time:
h=3 m=22 s=53
